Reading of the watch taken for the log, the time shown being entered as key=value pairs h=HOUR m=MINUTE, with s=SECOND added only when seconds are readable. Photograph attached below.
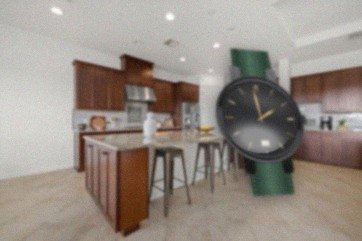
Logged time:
h=1 m=59
